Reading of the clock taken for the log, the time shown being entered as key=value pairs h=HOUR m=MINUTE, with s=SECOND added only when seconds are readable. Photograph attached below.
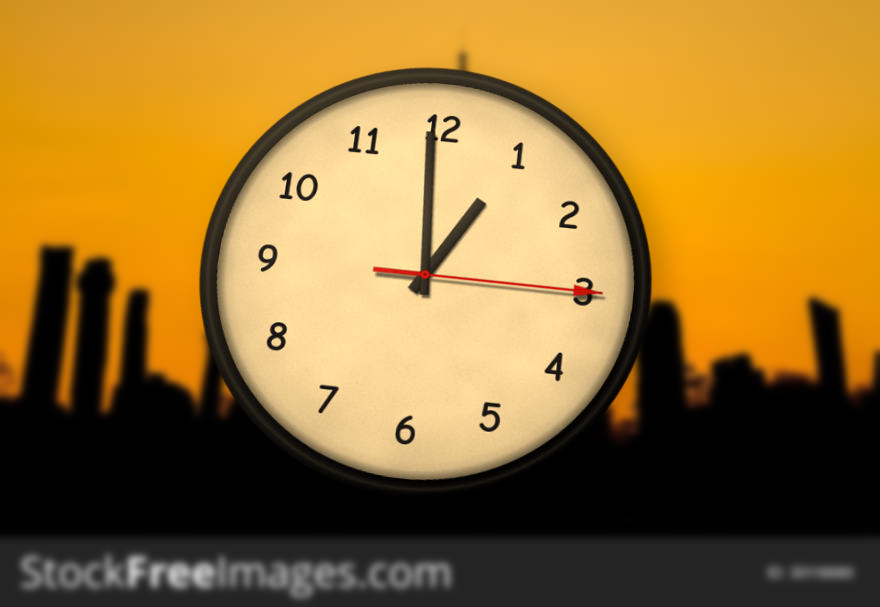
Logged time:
h=12 m=59 s=15
